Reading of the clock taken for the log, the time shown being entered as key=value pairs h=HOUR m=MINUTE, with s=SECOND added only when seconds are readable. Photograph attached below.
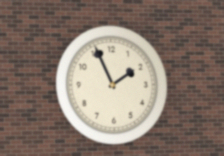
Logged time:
h=1 m=56
